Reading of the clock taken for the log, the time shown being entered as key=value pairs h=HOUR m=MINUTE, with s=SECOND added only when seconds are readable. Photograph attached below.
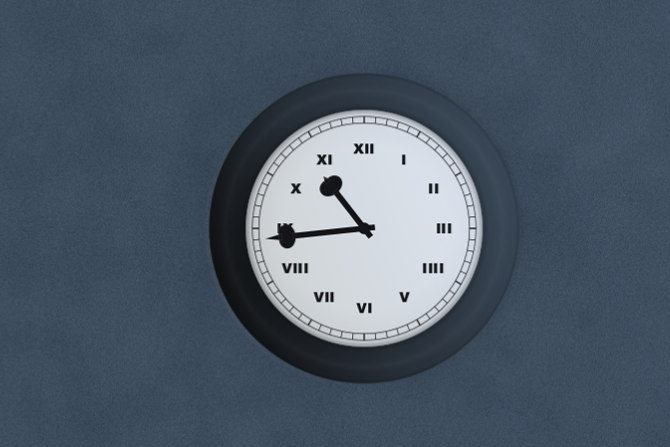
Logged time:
h=10 m=44
